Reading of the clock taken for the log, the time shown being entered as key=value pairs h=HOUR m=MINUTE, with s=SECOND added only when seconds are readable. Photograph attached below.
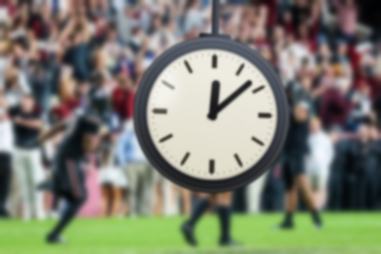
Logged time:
h=12 m=8
